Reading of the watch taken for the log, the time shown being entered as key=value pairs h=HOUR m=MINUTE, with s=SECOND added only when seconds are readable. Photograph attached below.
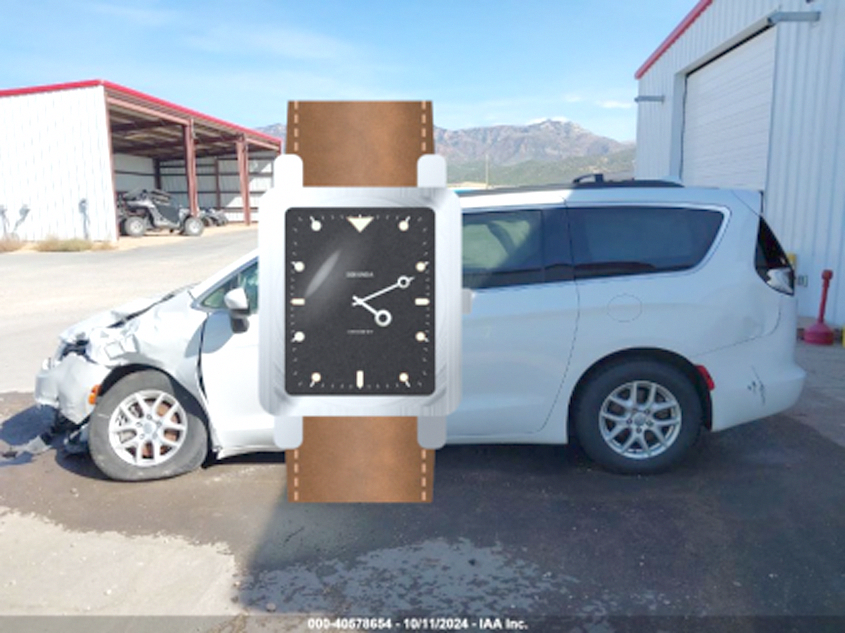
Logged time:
h=4 m=11
